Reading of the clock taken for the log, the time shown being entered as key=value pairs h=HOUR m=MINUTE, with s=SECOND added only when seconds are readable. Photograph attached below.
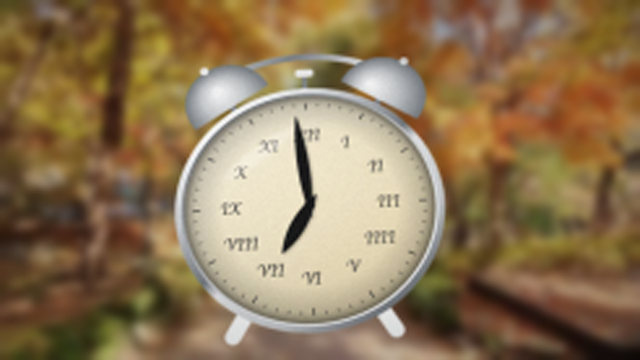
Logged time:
h=6 m=59
